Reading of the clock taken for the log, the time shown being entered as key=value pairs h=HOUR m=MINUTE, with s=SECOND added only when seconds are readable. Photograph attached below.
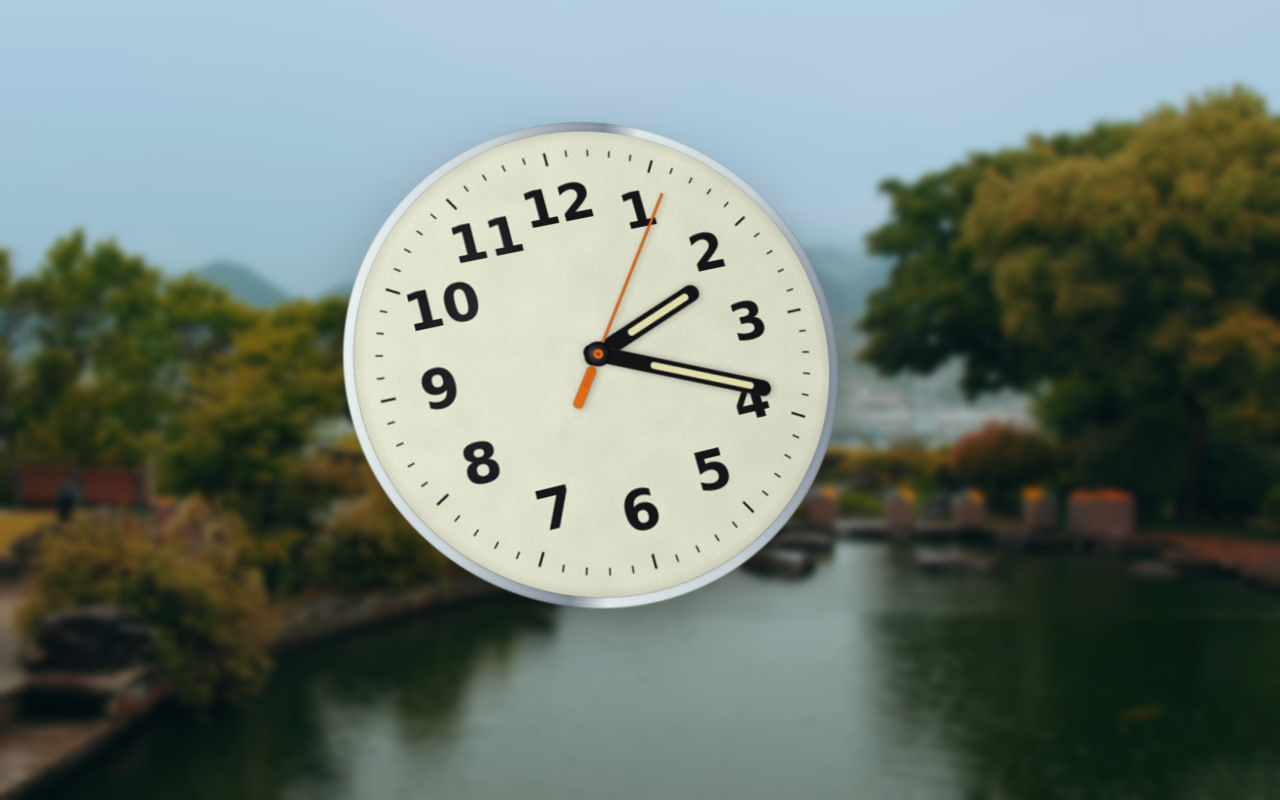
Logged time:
h=2 m=19 s=6
